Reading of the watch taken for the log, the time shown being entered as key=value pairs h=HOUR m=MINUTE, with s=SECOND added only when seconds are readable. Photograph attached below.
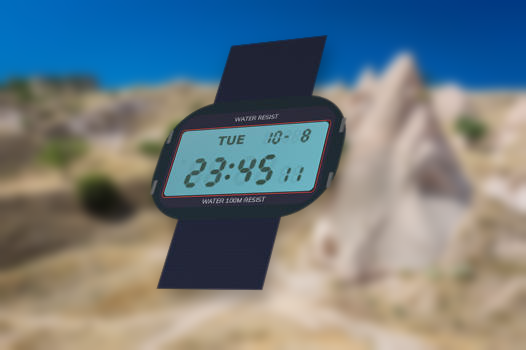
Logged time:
h=23 m=45 s=11
